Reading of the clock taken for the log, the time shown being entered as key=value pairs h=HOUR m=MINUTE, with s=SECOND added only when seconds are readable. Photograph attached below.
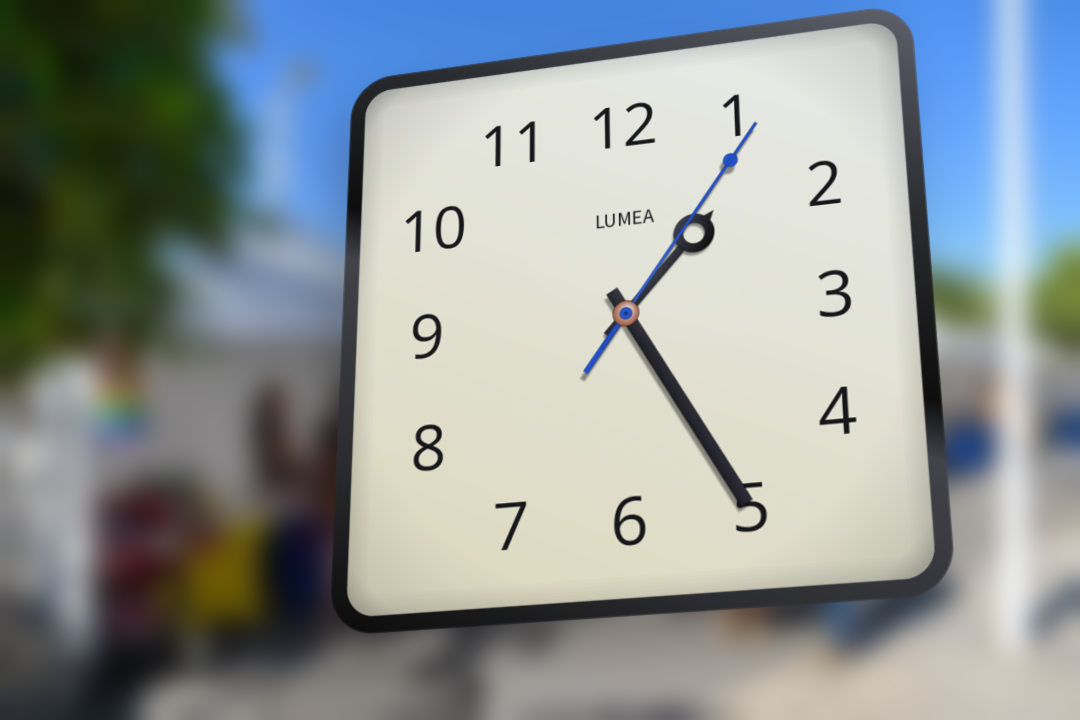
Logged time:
h=1 m=25 s=6
